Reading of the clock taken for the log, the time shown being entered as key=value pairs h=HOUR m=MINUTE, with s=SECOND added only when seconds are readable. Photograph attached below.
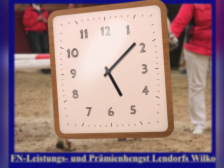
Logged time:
h=5 m=8
